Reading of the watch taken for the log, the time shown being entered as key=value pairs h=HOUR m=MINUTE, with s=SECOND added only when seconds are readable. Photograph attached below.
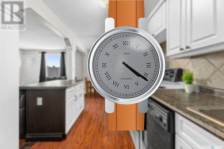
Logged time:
h=4 m=21
